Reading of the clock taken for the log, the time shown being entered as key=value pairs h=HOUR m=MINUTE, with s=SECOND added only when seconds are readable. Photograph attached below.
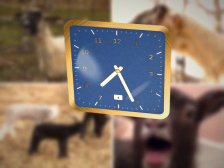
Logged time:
h=7 m=26
